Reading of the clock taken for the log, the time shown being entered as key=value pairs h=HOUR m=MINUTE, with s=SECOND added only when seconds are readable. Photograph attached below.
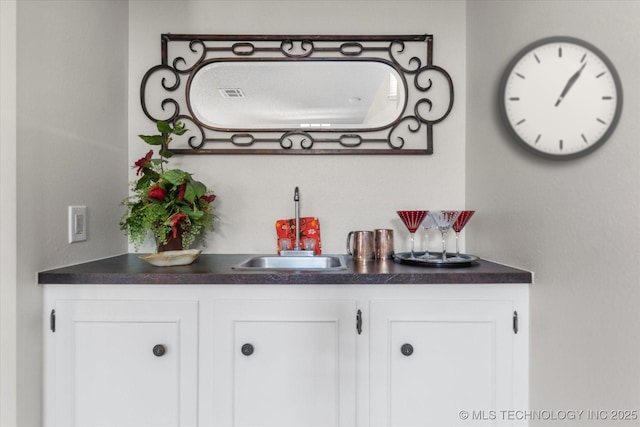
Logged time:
h=1 m=6
